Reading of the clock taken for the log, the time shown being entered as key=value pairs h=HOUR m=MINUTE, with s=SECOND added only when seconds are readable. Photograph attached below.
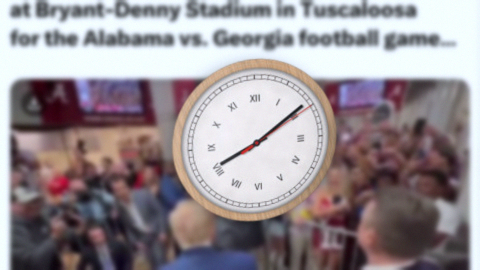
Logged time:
h=8 m=9 s=10
